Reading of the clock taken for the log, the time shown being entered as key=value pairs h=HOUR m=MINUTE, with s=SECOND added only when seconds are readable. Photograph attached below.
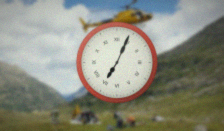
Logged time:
h=7 m=4
